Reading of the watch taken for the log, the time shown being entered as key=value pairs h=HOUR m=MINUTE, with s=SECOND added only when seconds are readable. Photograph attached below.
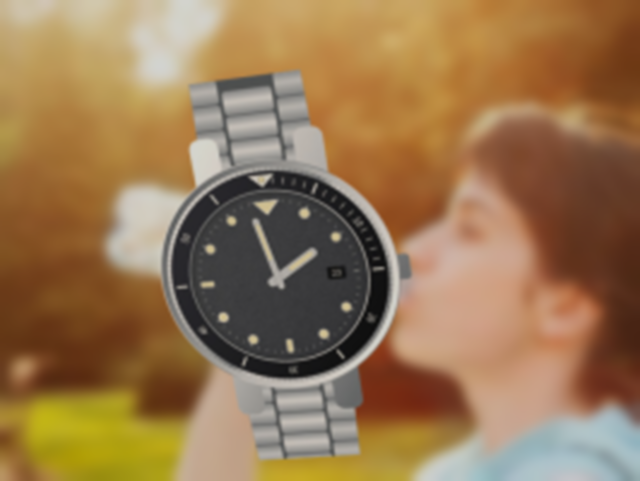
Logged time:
h=1 m=58
